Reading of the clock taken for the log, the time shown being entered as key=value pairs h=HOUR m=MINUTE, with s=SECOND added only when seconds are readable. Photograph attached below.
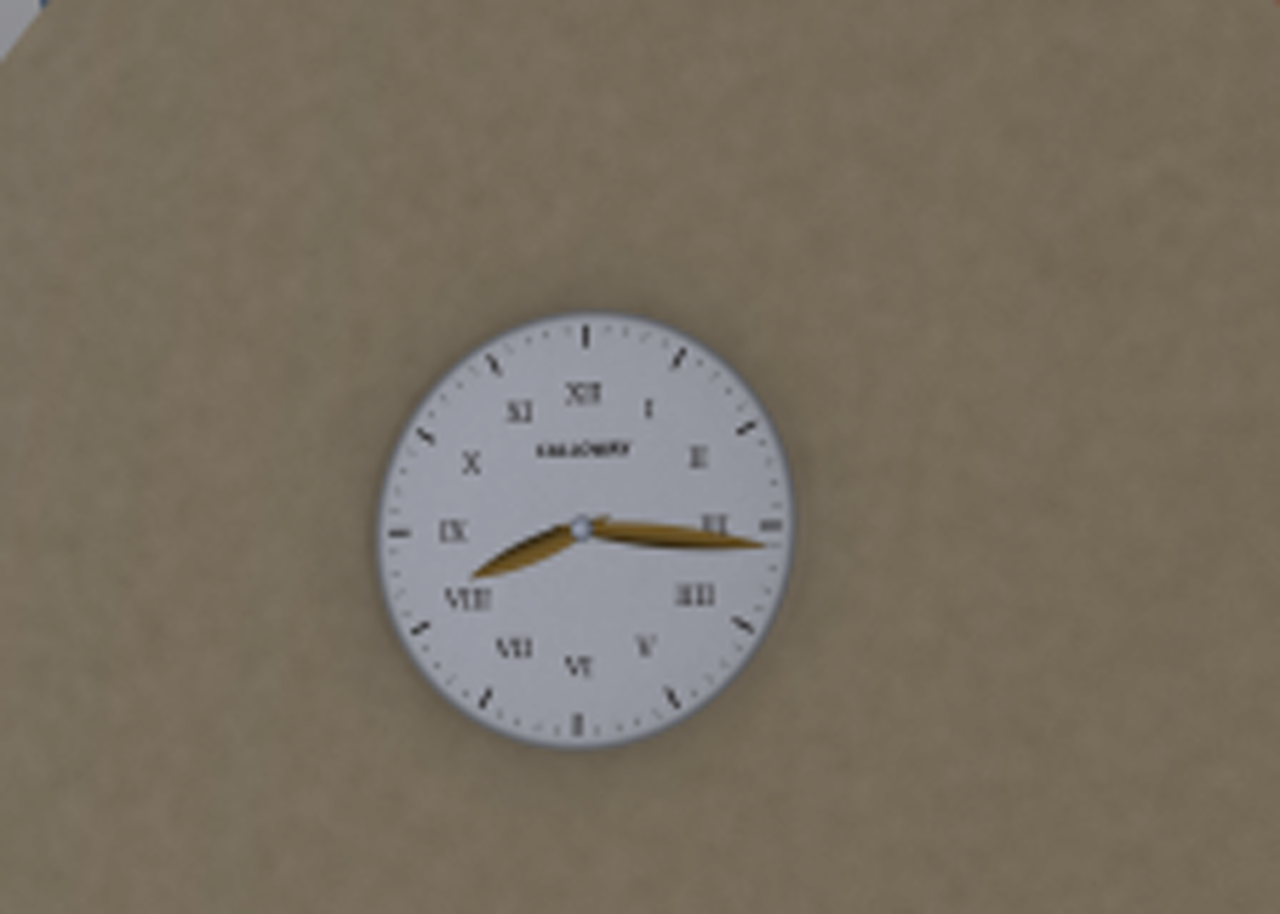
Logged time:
h=8 m=16
